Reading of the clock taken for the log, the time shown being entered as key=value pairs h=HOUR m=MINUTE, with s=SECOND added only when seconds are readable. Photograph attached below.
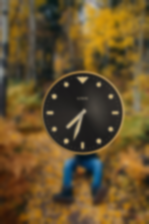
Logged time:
h=7 m=33
